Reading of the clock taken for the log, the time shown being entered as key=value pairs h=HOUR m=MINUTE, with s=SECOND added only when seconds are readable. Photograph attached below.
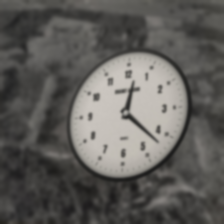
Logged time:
h=12 m=22
